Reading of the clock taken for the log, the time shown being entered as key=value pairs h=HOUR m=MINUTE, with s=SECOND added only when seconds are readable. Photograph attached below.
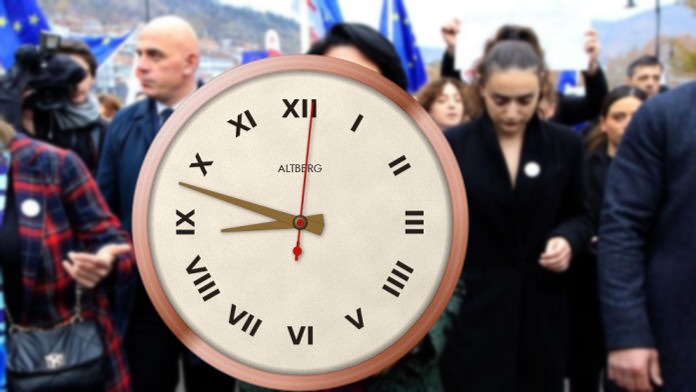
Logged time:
h=8 m=48 s=1
